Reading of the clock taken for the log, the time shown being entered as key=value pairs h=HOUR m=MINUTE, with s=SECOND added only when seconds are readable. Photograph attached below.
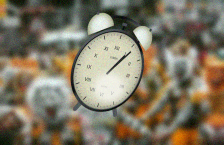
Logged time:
h=1 m=6
